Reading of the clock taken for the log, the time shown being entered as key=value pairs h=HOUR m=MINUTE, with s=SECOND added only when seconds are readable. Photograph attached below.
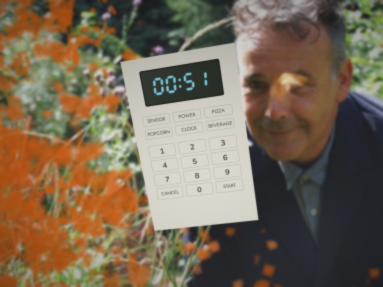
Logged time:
h=0 m=51
